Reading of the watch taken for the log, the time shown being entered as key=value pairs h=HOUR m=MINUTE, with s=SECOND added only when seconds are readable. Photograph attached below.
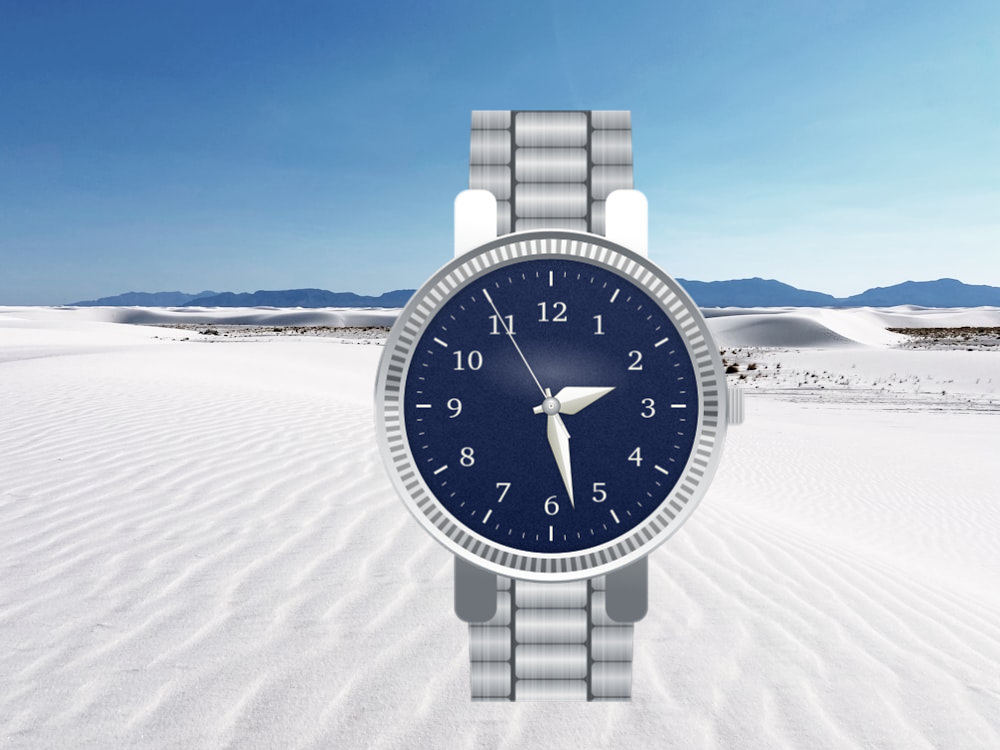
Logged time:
h=2 m=27 s=55
